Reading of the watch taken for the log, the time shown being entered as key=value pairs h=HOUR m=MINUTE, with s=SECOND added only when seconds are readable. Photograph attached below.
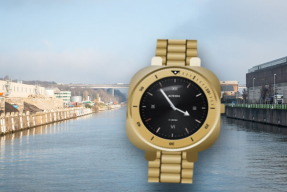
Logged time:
h=3 m=54
